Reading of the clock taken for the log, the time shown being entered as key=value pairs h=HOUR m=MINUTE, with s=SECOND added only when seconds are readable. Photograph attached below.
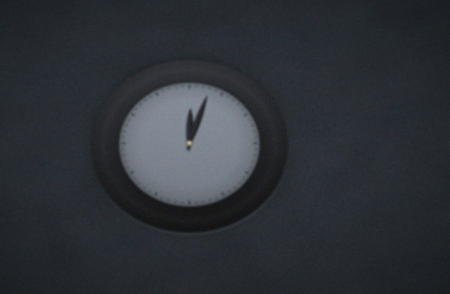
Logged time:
h=12 m=3
